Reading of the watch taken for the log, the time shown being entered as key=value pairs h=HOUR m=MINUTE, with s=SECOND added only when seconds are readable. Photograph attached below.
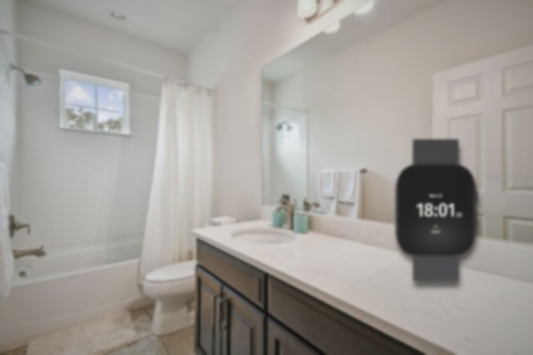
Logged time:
h=18 m=1
